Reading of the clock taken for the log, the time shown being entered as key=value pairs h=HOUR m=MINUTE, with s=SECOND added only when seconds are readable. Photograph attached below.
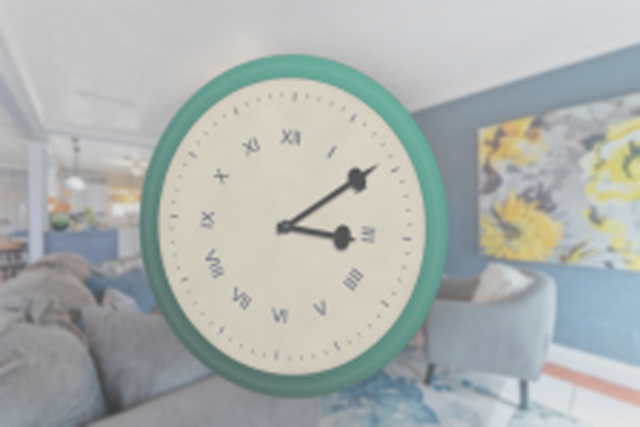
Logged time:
h=3 m=9
